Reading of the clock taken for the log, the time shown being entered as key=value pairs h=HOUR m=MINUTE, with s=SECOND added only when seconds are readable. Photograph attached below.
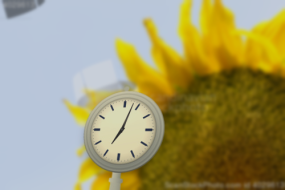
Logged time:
h=7 m=3
